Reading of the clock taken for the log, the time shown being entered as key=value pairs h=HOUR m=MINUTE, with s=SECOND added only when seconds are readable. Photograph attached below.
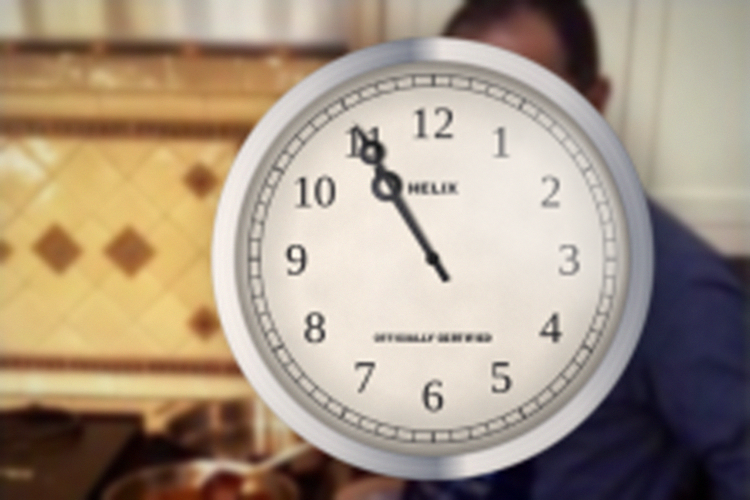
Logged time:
h=10 m=55
